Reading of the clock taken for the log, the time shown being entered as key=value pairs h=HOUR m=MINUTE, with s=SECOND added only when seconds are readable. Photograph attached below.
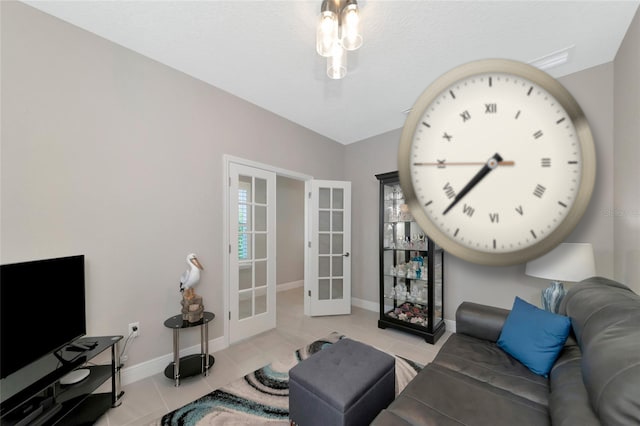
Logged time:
h=7 m=37 s=45
